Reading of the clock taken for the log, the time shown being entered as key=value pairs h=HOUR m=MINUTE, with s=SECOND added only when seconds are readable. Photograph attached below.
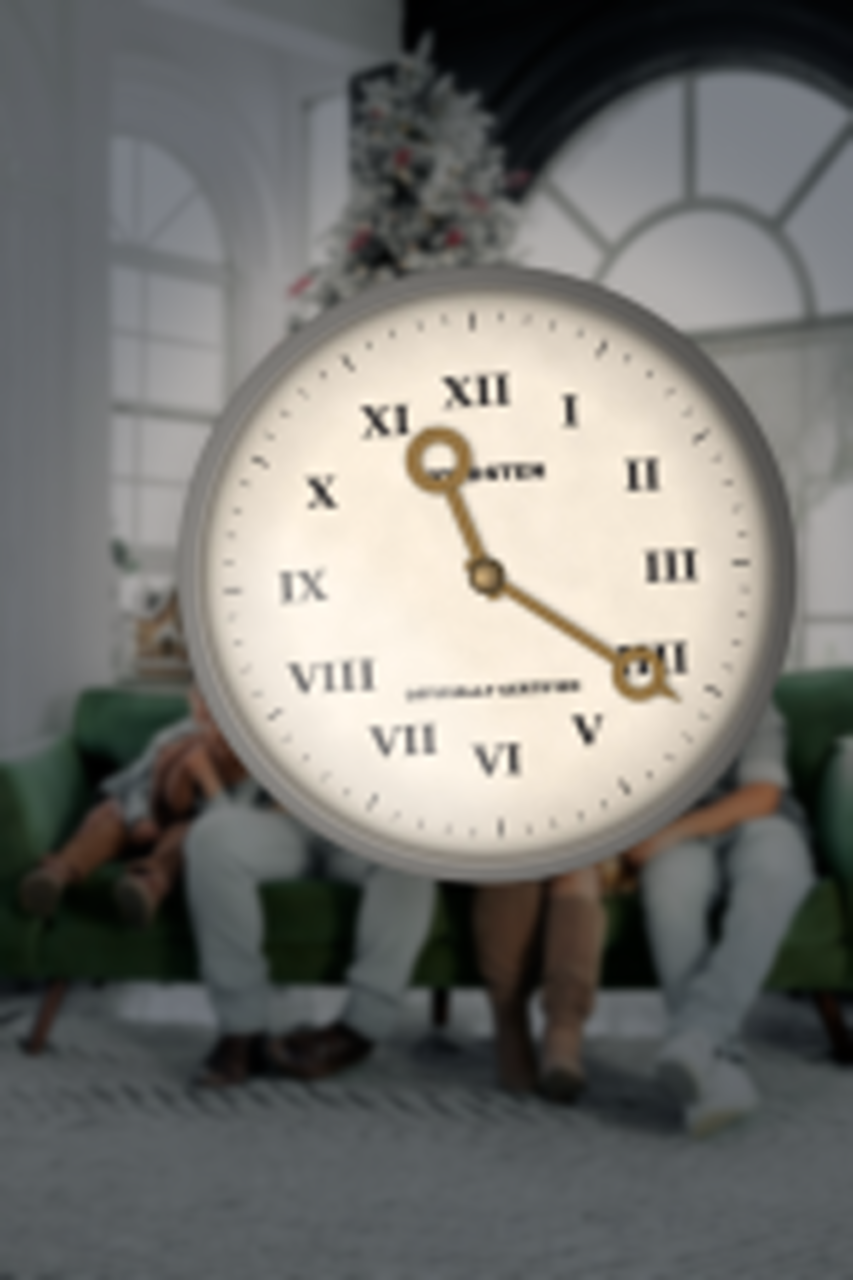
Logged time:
h=11 m=21
